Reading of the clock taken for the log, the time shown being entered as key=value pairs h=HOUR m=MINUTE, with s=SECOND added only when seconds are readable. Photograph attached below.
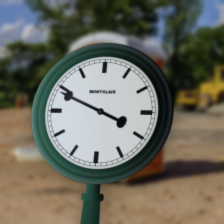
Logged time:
h=3 m=49
